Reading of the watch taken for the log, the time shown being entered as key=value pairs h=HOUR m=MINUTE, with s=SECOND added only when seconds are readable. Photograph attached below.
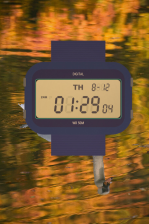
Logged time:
h=1 m=29 s=4
